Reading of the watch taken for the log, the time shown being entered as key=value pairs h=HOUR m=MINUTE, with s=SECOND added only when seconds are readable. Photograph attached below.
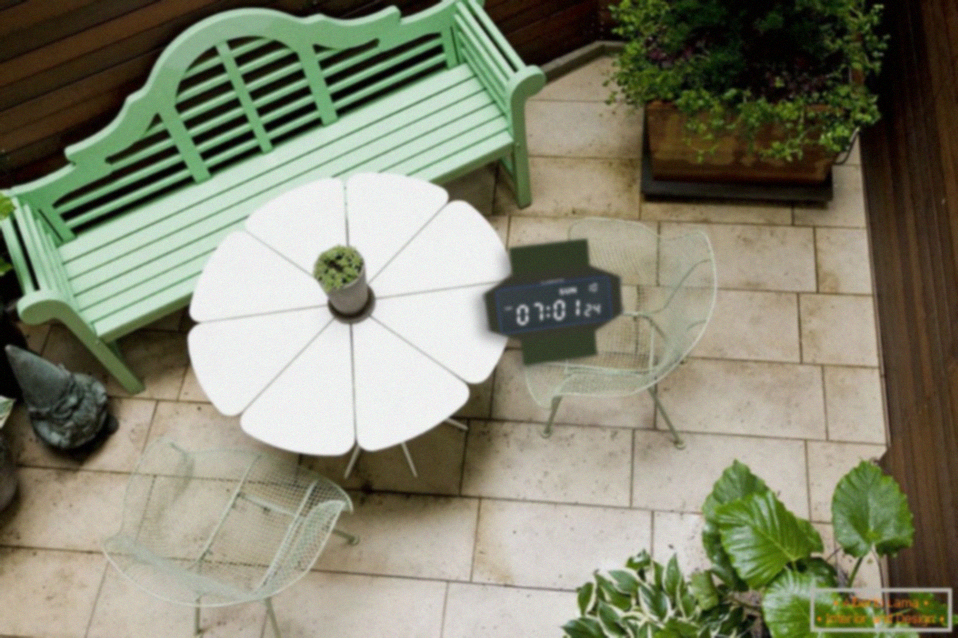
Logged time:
h=7 m=1
